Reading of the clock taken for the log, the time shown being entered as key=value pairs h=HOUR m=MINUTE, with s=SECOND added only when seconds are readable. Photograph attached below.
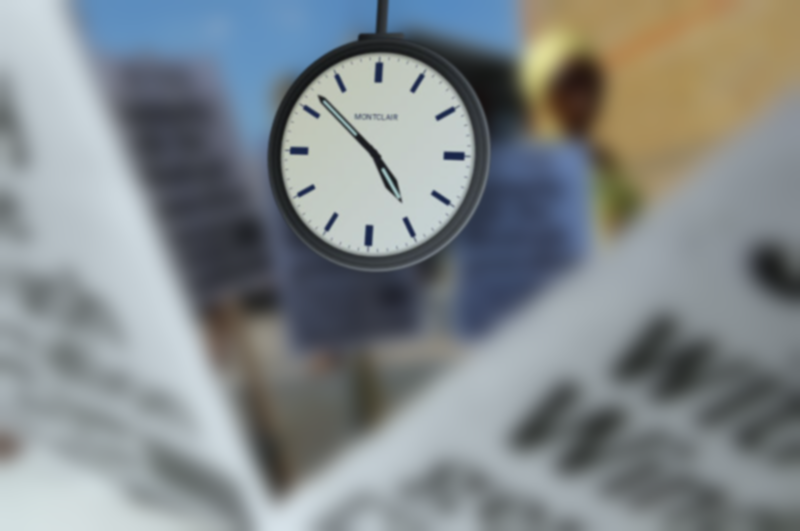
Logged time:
h=4 m=52
